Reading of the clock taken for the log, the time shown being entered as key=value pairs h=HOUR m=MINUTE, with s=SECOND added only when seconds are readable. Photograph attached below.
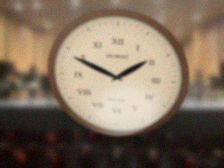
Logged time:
h=1 m=49
